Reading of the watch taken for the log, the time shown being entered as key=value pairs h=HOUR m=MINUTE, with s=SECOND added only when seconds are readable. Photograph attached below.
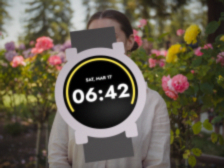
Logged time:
h=6 m=42
